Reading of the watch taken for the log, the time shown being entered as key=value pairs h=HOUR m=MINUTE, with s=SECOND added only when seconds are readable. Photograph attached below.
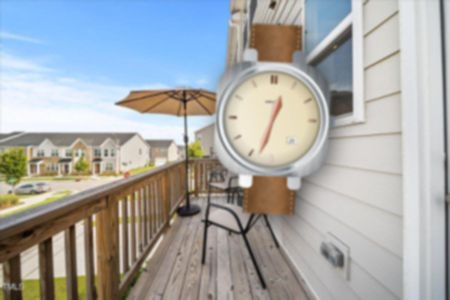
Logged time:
h=12 m=33
